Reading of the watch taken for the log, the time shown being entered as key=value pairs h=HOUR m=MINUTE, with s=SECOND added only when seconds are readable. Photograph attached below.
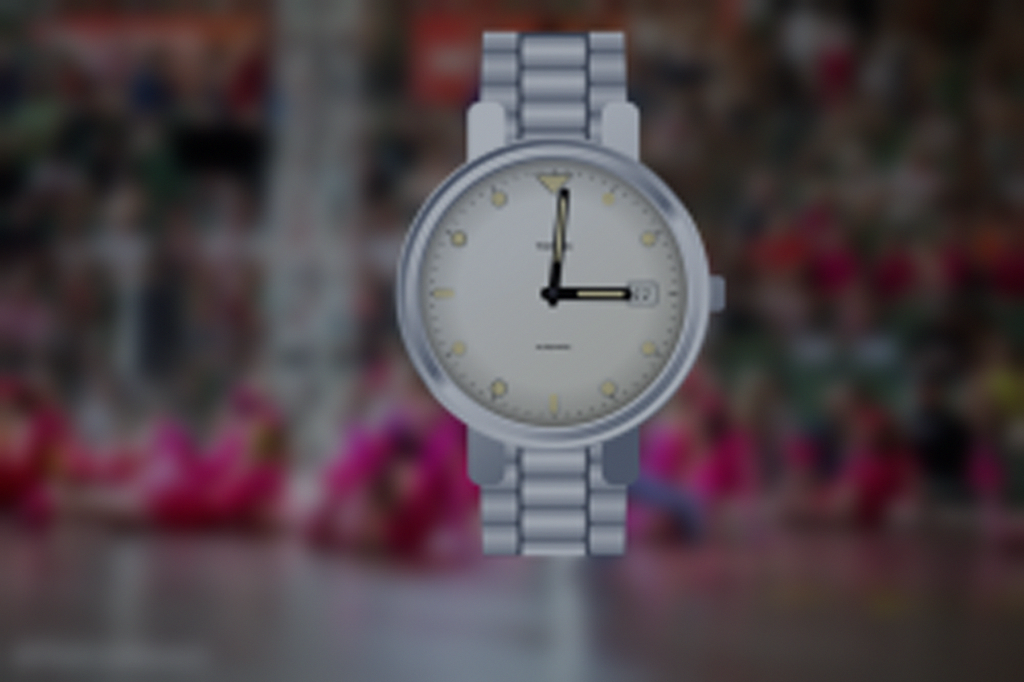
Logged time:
h=3 m=1
